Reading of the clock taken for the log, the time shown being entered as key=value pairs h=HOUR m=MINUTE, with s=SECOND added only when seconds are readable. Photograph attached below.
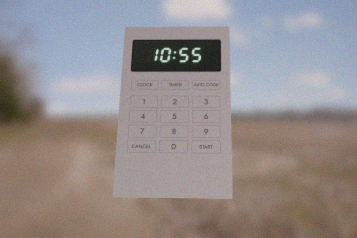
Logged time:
h=10 m=55
